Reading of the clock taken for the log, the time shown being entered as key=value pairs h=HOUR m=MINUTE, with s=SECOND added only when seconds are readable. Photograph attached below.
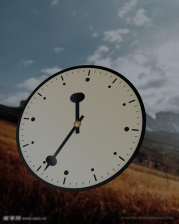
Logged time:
h=11 m=34
